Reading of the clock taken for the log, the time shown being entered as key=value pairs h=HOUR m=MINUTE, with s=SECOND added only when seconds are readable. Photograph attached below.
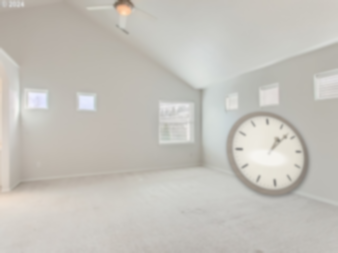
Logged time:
h=1 m=8
